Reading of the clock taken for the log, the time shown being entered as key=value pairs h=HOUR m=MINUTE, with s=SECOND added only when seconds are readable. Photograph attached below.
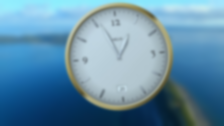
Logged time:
h=12 m=56
